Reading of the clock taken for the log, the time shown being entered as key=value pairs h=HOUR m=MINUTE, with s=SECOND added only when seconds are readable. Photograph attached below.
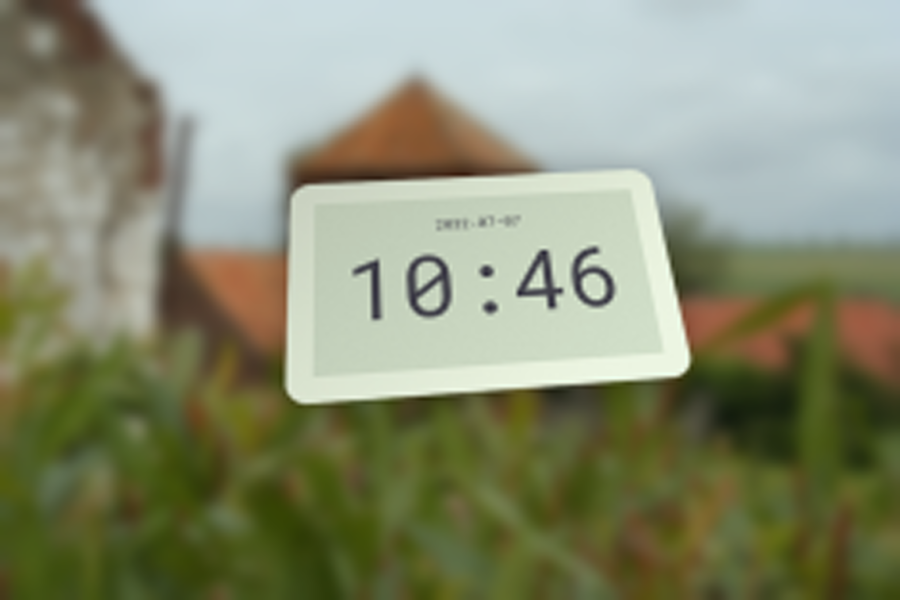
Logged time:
h=10 m=46
